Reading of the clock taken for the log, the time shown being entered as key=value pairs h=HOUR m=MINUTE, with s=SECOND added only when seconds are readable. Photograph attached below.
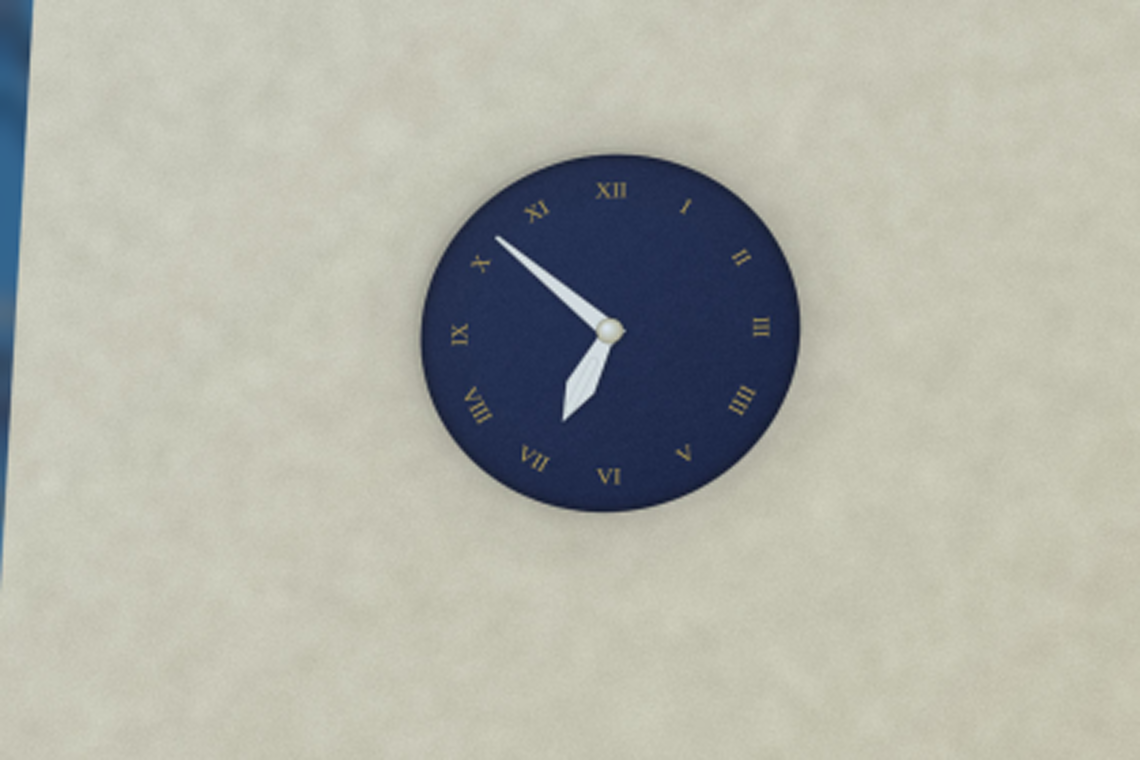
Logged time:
h=6 m=52
